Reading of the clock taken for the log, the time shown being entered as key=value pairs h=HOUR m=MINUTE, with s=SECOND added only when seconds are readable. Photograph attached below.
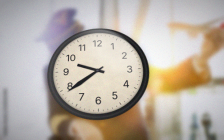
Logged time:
h=9 m=39
